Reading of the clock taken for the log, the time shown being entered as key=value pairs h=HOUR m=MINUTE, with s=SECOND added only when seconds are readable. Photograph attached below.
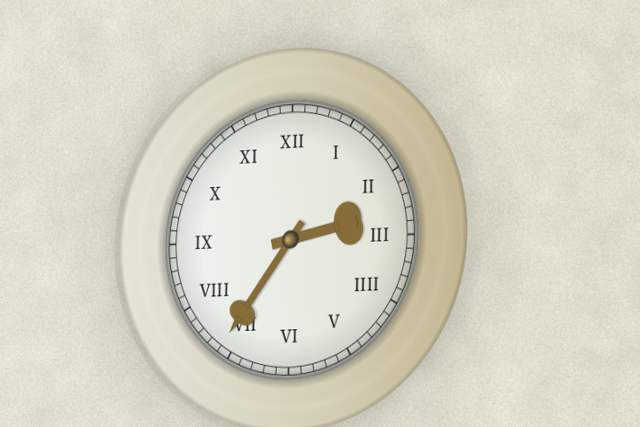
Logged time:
h=2 m=36
